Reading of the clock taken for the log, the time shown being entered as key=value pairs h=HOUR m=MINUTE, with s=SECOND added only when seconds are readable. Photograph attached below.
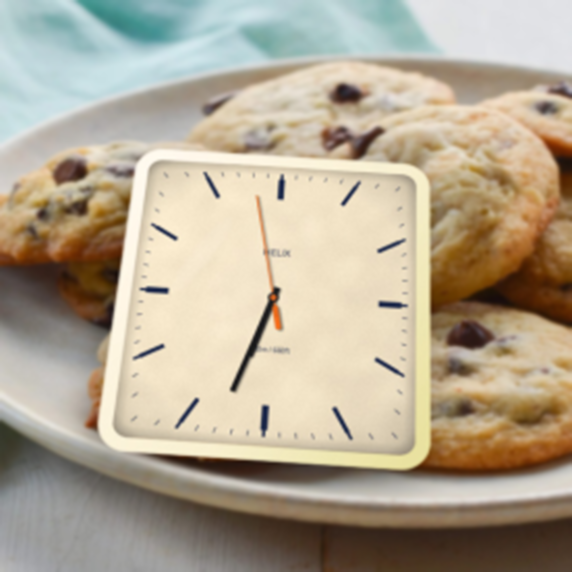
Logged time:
h=6 m=32 s=58
